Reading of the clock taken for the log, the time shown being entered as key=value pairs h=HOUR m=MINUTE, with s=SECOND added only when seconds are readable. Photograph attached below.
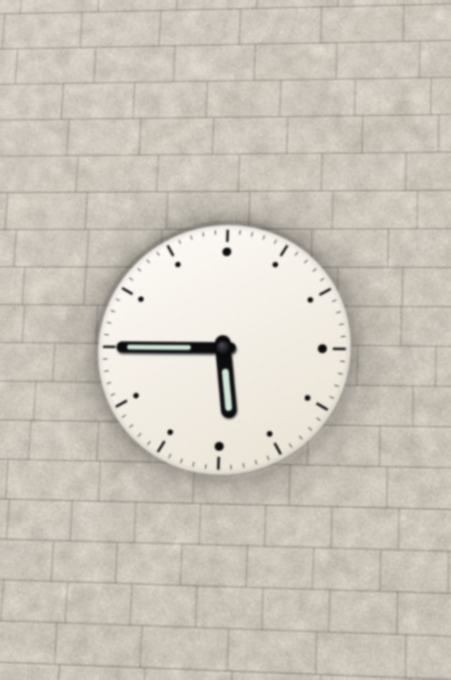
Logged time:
h=5 m=45
